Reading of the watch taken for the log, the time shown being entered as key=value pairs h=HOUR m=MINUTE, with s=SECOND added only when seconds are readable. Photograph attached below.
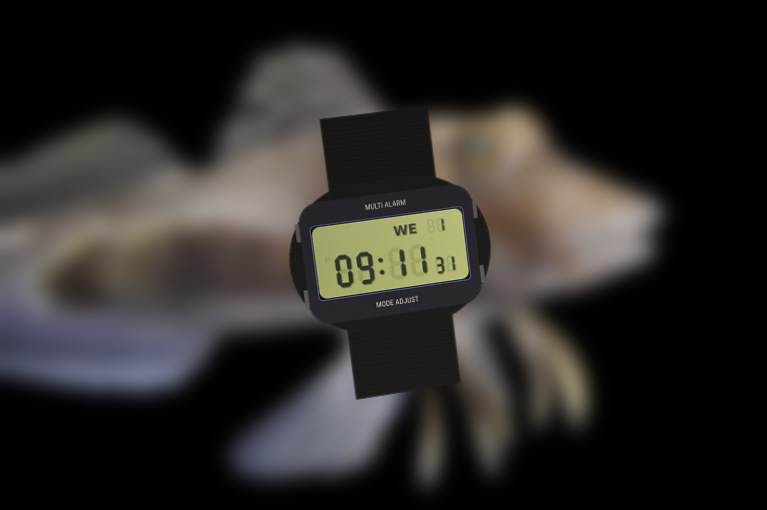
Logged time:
h=9 m=11 s=31
